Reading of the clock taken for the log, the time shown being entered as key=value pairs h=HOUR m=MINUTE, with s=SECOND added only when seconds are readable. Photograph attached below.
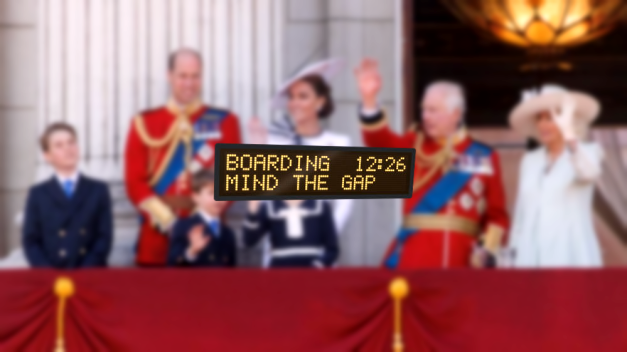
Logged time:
h=12 m=26
